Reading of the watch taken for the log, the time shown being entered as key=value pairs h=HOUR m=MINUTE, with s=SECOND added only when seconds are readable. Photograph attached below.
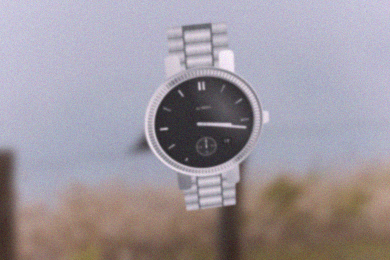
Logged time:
h=3 m=17
